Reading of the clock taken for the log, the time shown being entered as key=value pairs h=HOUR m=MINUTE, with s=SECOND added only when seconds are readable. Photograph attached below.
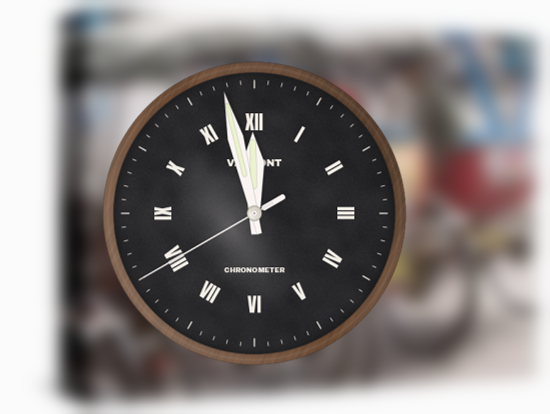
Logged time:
h=11 m=57 s=40
